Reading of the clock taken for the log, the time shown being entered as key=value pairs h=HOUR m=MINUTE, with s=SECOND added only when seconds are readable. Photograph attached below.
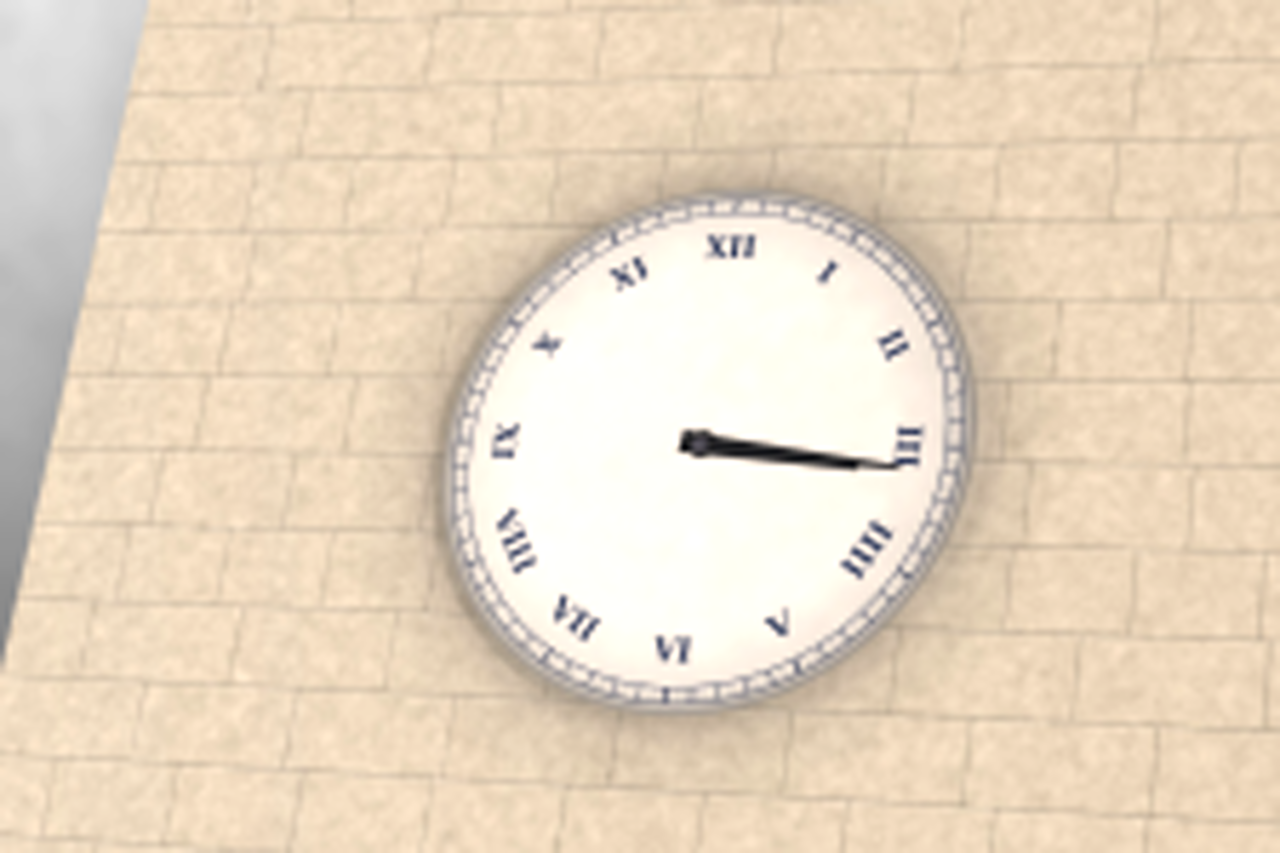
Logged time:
h=3 m=16
